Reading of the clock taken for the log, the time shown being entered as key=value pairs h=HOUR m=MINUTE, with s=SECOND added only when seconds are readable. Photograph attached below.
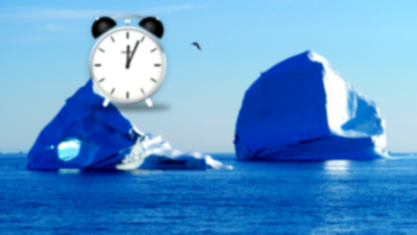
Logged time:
h=12 m=4
